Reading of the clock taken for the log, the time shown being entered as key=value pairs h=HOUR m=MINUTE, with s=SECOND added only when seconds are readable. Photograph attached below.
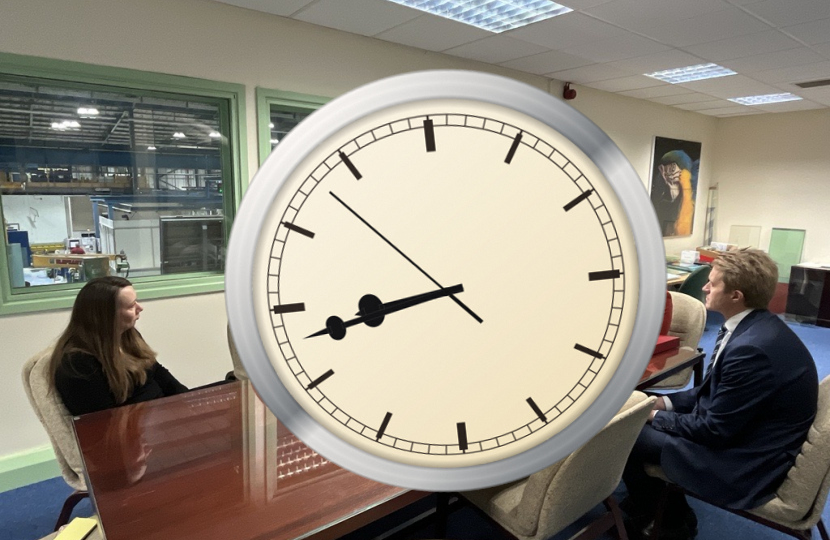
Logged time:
h=8 m=42 s=53
